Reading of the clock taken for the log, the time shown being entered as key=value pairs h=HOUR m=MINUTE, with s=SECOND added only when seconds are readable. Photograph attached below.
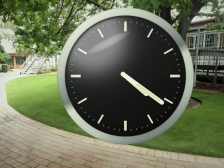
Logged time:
h=4 m=21
